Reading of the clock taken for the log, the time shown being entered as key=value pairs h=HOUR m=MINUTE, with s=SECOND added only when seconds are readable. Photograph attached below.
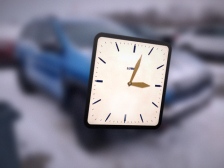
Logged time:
h=3 m=3
